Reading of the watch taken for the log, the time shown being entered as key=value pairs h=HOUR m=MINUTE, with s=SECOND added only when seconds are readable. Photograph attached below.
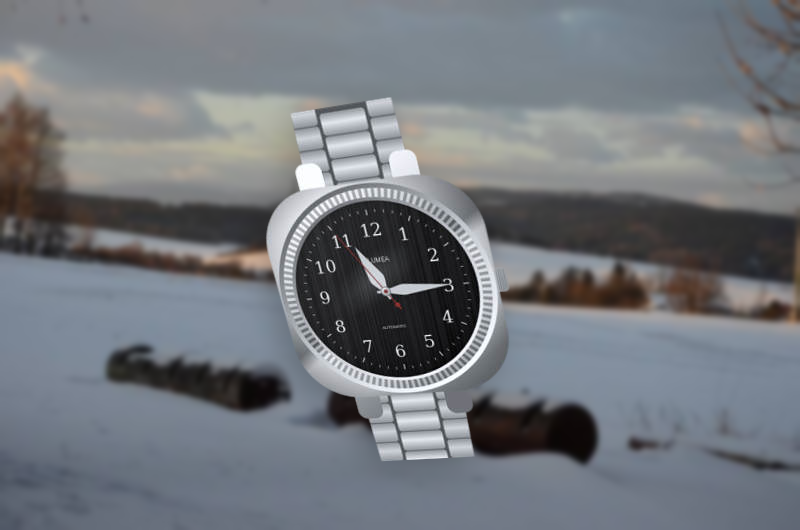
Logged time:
h=11 m=14 s=55
